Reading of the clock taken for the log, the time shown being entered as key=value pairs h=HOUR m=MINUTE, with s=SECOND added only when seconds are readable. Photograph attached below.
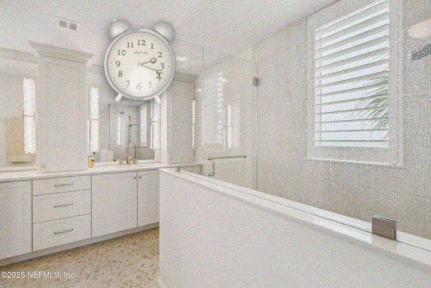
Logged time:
h=2 m=18
